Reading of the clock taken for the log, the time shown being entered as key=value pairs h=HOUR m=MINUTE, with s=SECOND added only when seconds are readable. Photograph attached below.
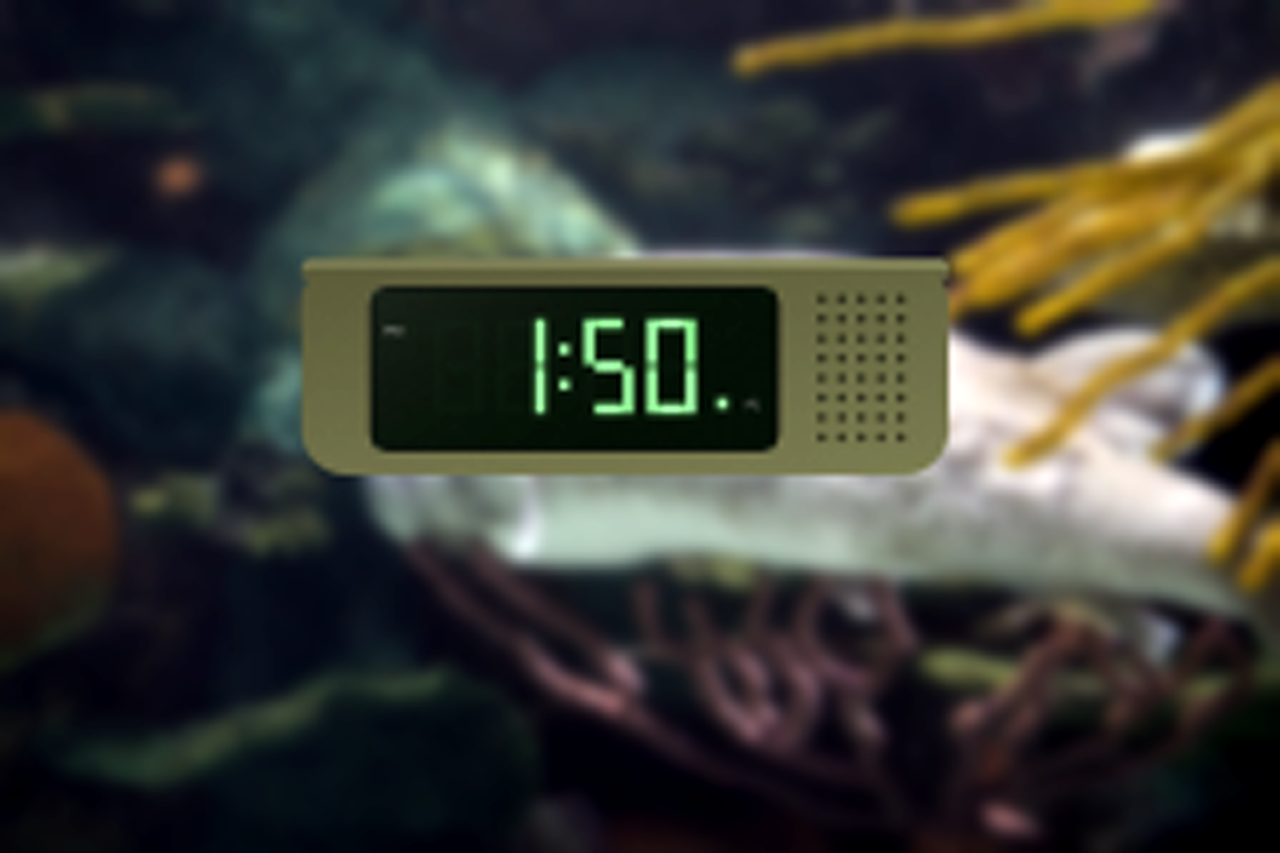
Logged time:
h=1 m=50
